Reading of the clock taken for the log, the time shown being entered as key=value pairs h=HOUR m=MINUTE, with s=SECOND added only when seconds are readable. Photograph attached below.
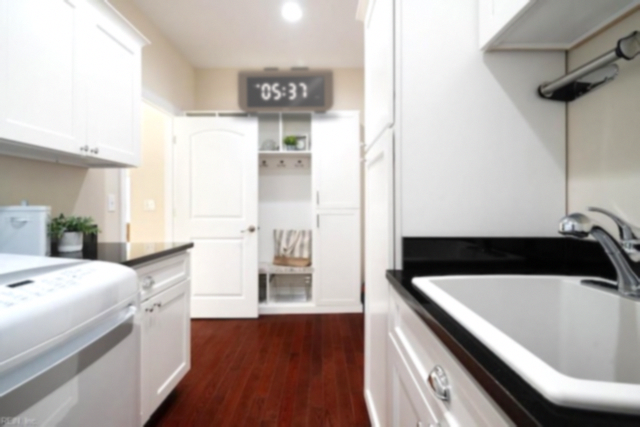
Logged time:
h=5 m=37
